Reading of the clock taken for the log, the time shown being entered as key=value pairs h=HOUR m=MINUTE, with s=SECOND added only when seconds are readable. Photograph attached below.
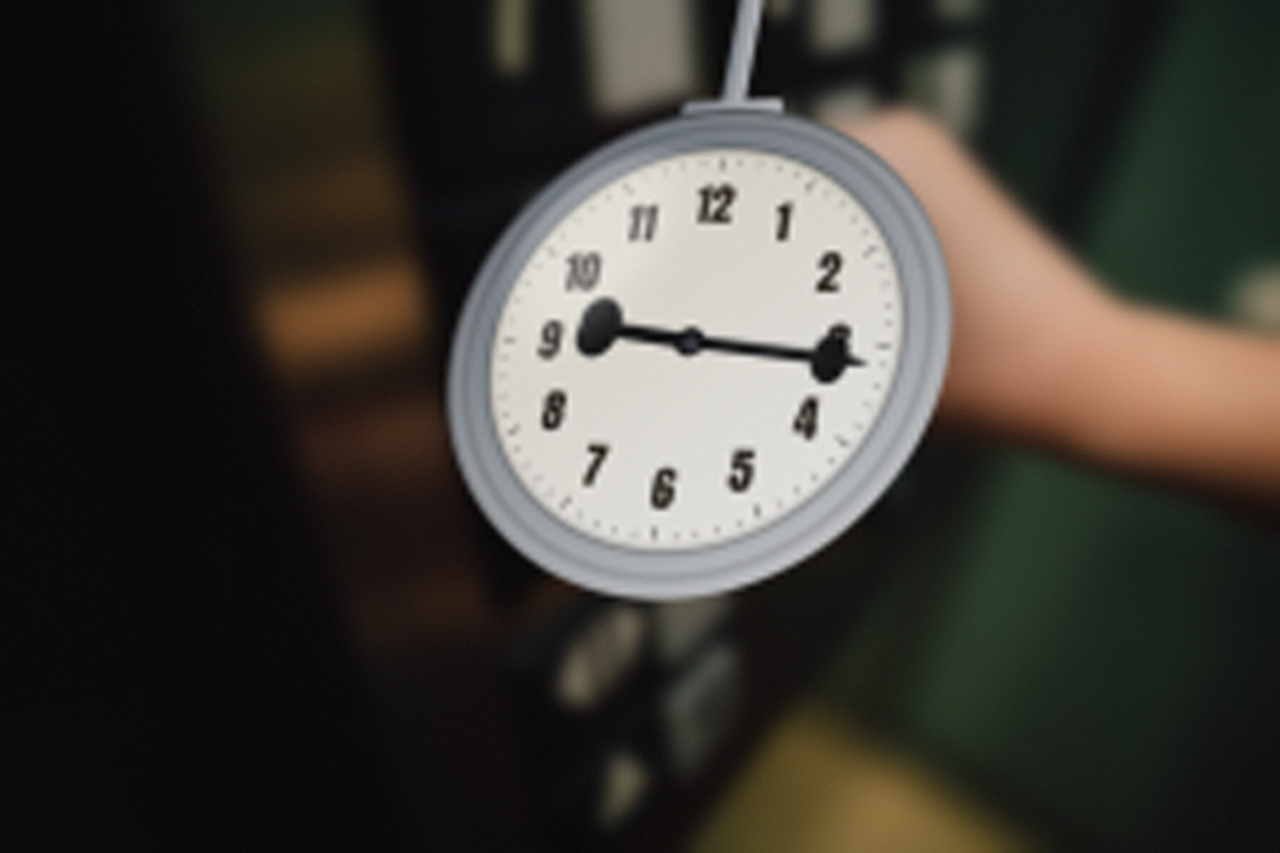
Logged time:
h=9 m=16
